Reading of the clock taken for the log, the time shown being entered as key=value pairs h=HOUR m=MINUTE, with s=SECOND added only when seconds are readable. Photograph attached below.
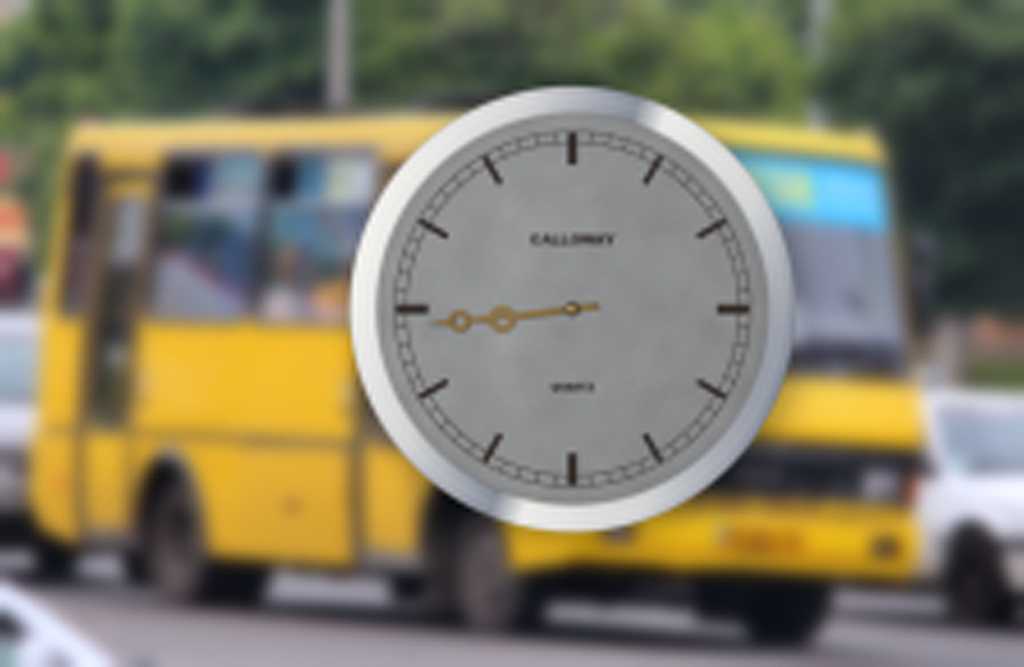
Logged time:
h=8 m=44
